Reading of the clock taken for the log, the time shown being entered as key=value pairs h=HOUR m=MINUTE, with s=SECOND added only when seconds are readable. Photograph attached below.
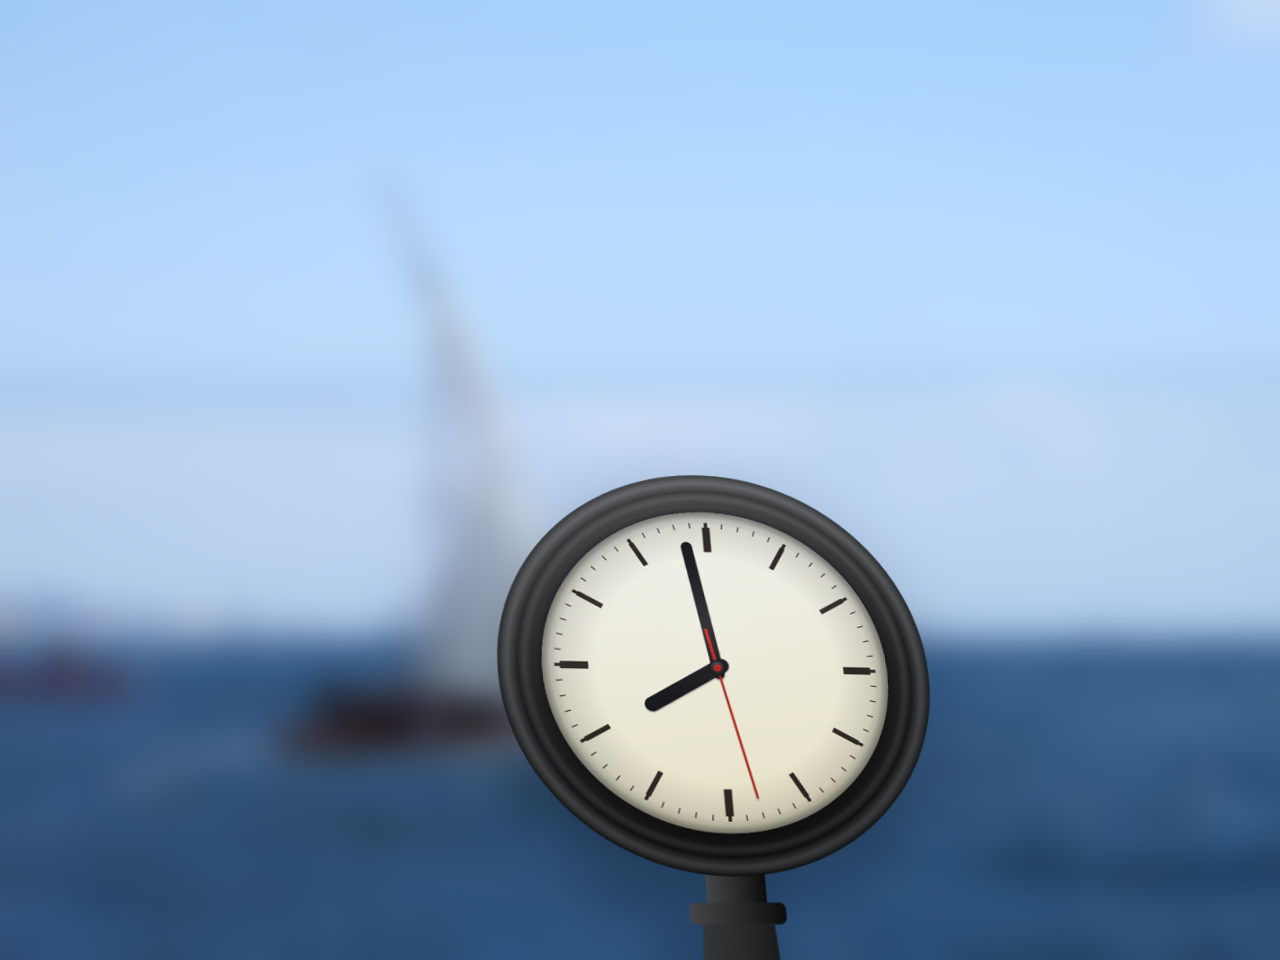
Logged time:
h=7 m=58 s=28
